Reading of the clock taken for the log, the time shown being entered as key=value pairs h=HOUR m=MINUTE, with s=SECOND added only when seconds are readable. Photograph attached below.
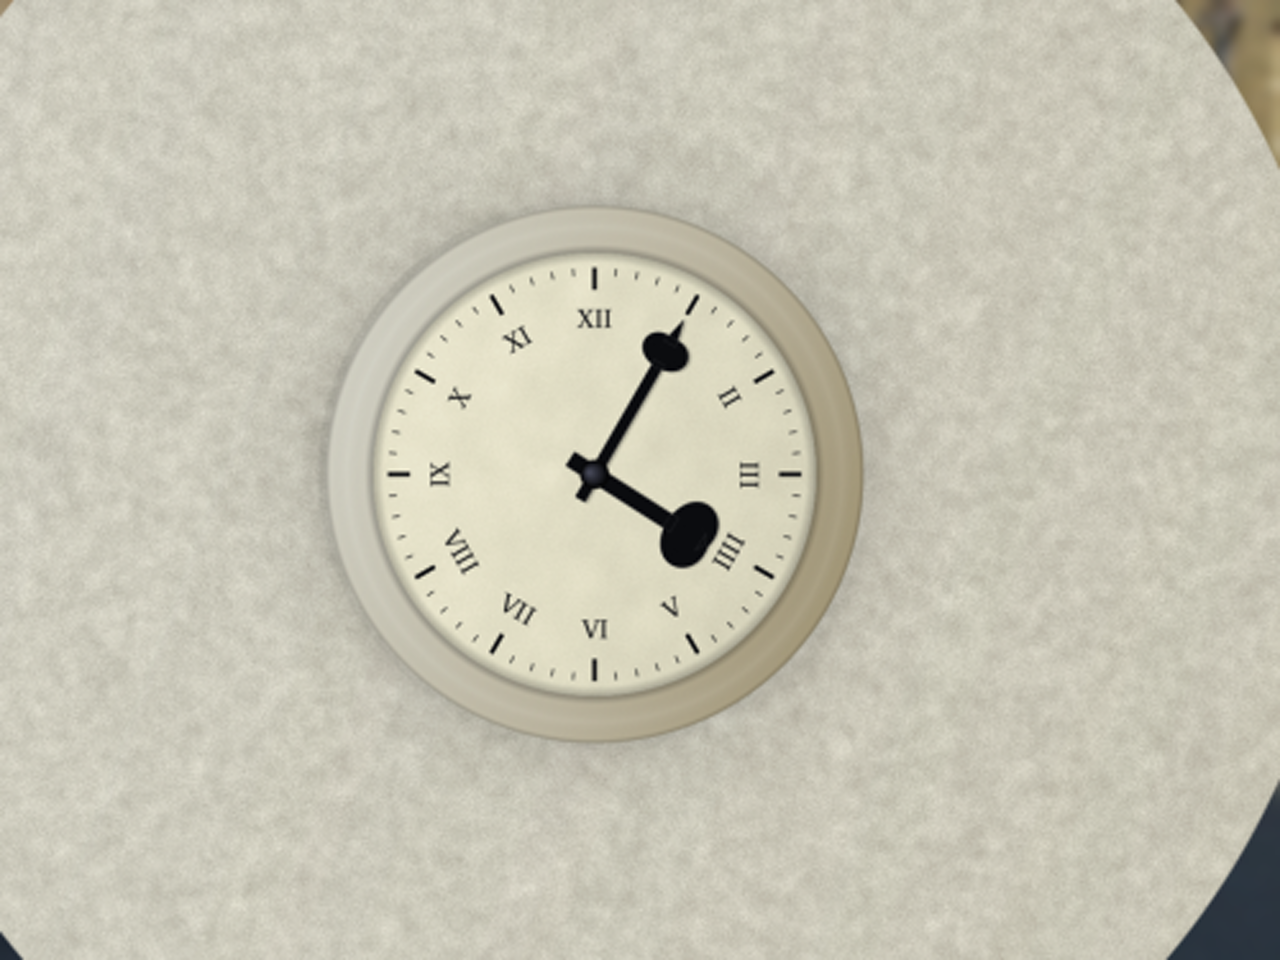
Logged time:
h=4 m=5
